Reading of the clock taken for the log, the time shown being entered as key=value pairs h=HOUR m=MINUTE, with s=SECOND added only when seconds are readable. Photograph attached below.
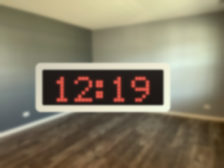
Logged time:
h=12 m=19
